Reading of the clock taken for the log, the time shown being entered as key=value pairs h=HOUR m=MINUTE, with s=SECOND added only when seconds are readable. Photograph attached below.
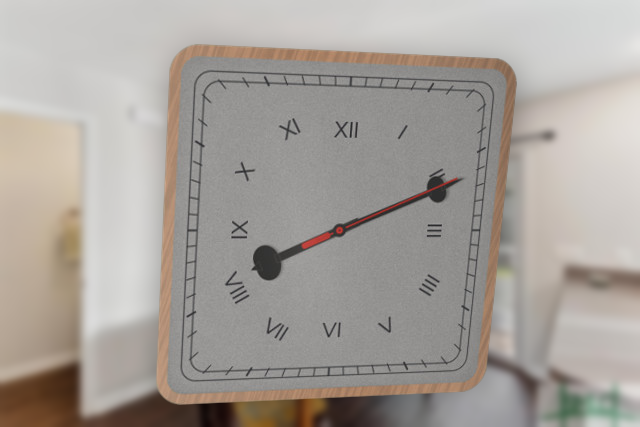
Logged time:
h=8 m=11 s=11
